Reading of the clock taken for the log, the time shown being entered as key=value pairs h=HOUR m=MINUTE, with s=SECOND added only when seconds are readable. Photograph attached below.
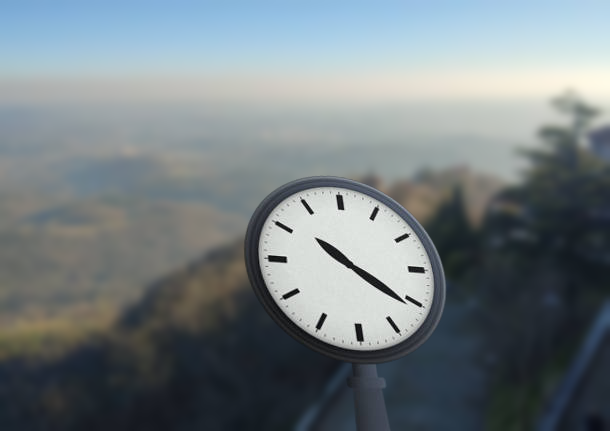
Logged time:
h=10 m=21
